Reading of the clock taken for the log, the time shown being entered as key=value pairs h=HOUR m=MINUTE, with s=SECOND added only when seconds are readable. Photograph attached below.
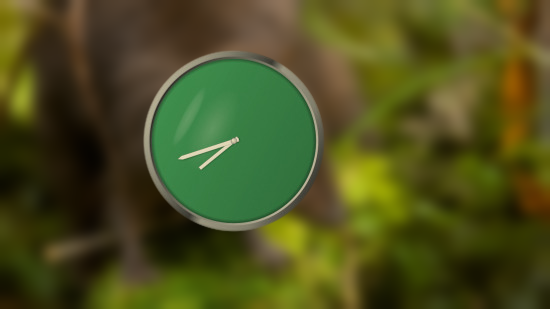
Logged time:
h=7 m=42
